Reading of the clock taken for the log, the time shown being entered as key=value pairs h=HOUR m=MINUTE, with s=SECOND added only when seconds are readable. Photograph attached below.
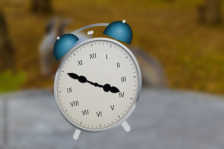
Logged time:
h=3 m=50
